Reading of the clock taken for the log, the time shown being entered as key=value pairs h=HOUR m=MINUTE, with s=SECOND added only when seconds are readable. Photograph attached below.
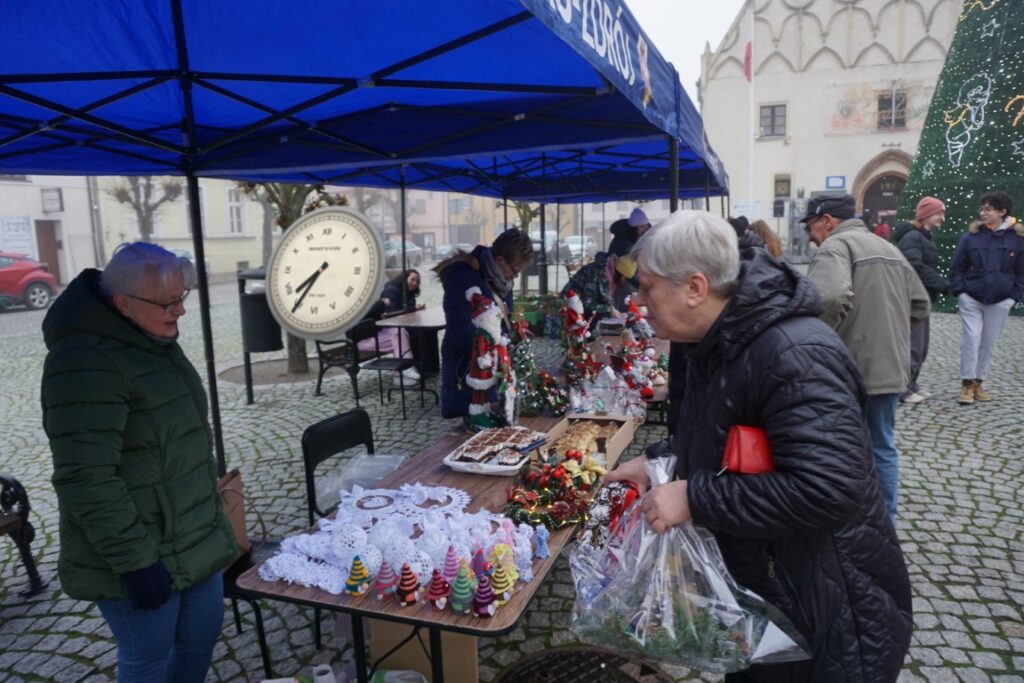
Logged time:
h=7 m=35
